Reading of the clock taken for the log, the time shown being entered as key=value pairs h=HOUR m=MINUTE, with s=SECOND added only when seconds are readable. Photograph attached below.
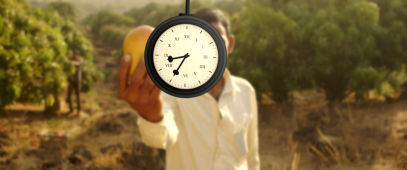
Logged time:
h=8 m=35
